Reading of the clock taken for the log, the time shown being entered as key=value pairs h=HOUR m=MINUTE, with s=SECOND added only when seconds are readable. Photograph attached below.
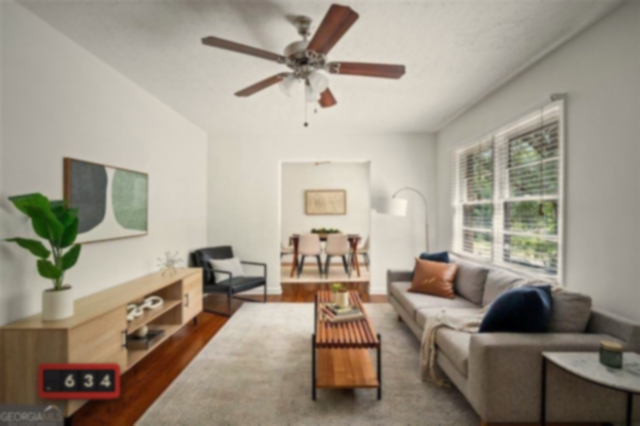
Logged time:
h=6 m=34
